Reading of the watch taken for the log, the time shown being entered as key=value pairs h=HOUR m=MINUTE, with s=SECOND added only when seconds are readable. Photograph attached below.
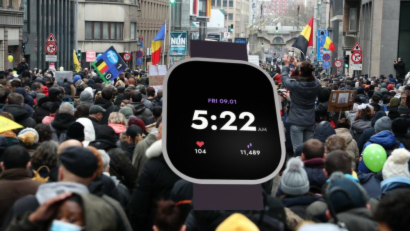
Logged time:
h=5 m=22
